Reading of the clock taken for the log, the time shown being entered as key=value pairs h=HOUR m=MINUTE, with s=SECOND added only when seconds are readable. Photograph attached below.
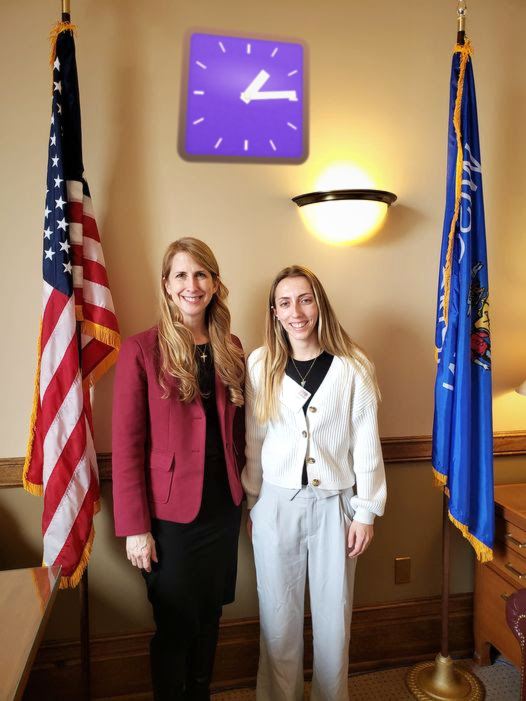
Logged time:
h=1 m=14
